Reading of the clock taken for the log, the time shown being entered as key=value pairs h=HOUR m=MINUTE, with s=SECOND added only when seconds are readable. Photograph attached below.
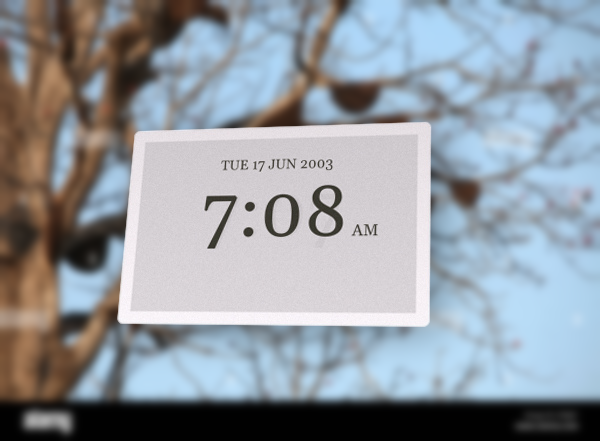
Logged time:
h=7 m=8
